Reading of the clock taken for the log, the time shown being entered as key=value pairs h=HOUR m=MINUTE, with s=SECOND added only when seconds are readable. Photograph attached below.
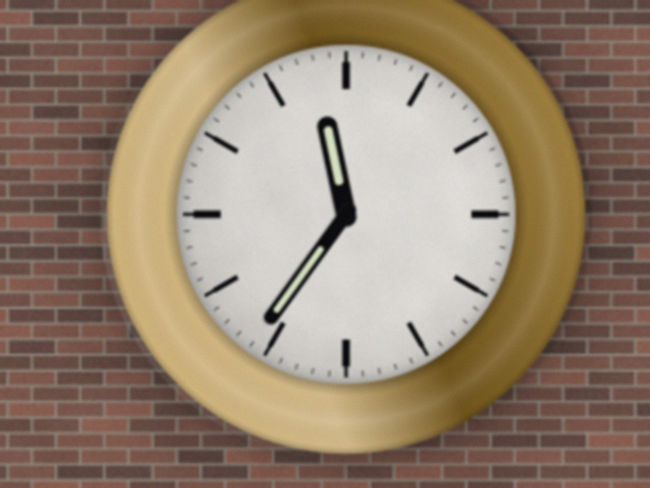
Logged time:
h=11 m=36
